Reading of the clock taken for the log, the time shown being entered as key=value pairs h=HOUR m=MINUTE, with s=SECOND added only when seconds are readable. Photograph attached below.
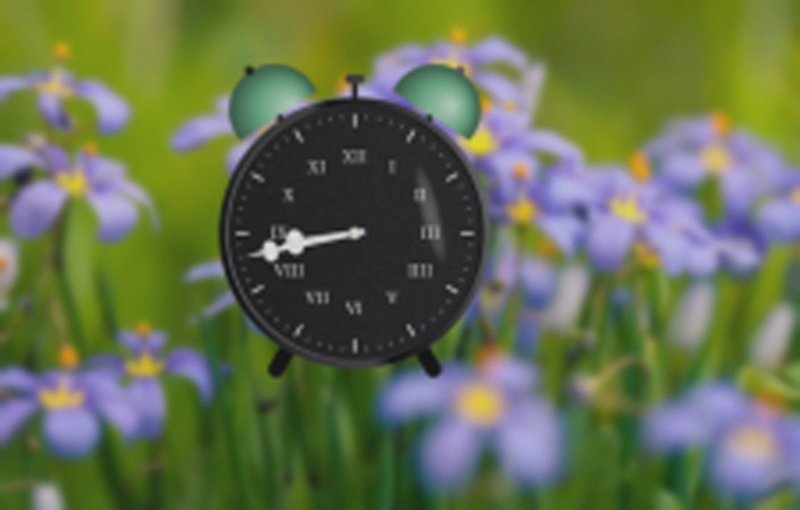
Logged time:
h=8 m=43
